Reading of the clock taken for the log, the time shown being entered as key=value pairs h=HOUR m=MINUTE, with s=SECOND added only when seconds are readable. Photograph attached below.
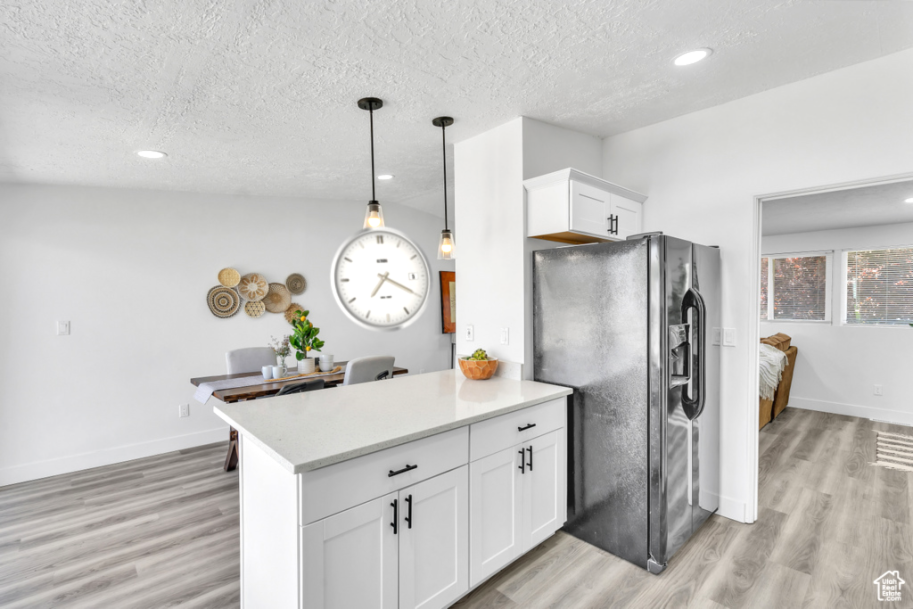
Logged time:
h=7 m=20
